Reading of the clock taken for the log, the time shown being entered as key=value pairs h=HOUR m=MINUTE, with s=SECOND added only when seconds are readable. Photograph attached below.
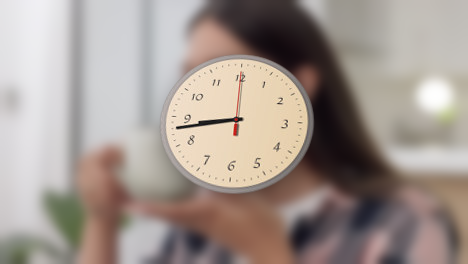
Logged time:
h=8 m=43 s=0
